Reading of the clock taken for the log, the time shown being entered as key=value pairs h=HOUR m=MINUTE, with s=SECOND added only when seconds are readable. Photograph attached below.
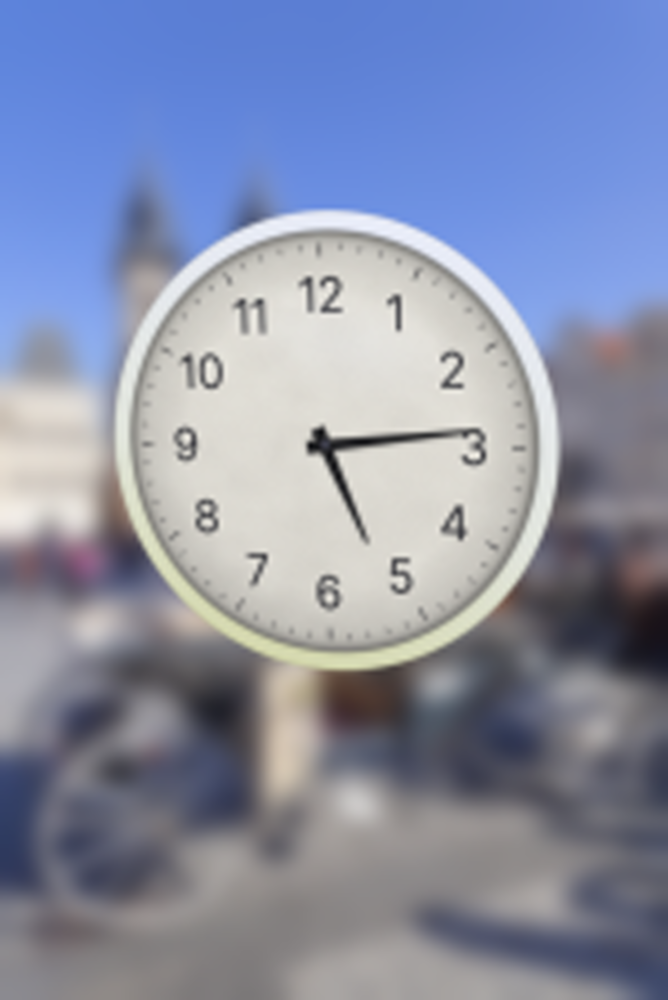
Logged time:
h=5 m=14
